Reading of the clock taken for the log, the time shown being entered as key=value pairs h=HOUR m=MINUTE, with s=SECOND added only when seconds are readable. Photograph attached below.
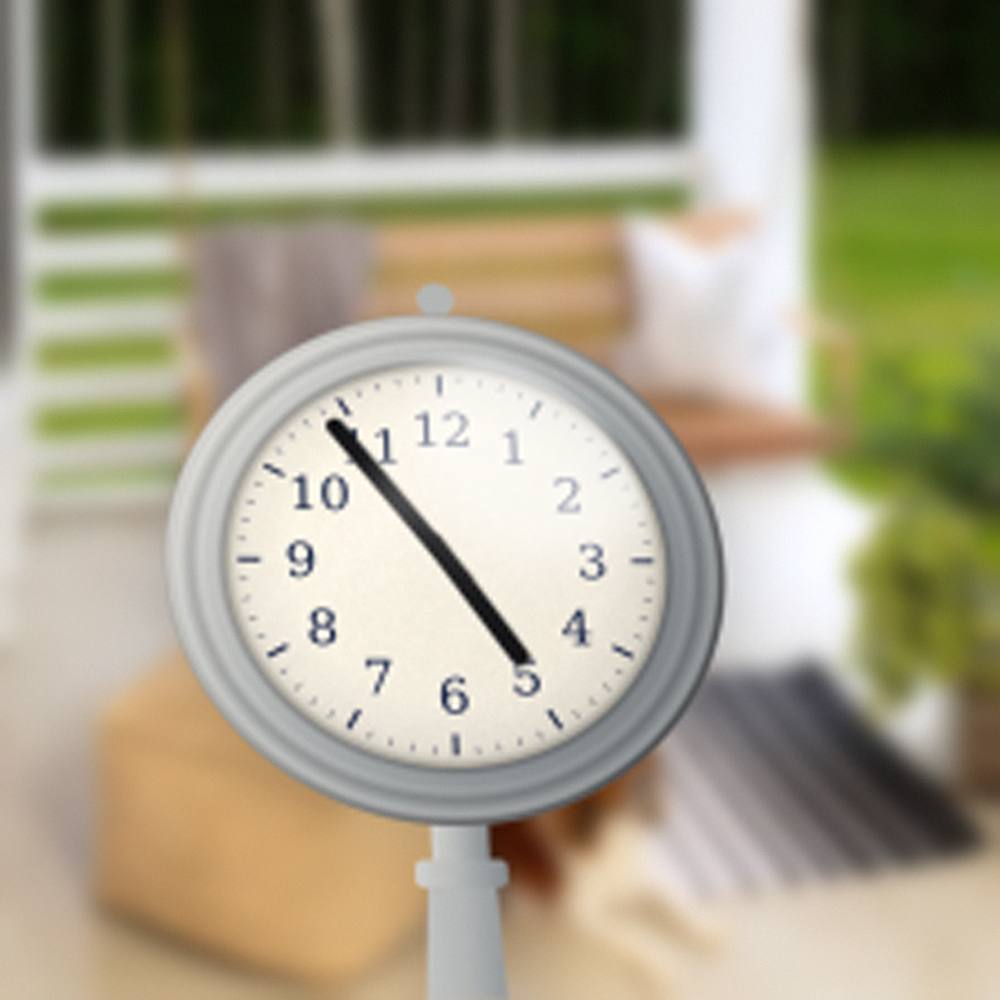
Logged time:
h=4 m=54
